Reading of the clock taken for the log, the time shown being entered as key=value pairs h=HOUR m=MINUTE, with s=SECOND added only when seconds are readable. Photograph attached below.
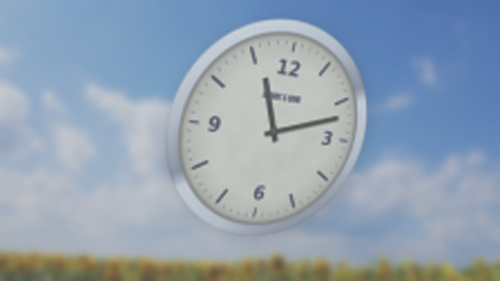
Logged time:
h=11 m=12
